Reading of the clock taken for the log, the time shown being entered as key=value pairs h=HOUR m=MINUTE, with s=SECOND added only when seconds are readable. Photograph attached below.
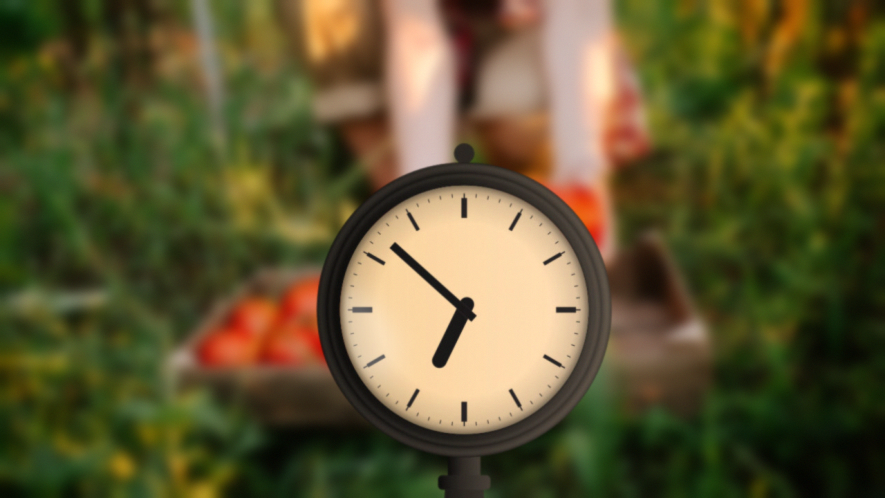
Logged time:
h=6 m=52
